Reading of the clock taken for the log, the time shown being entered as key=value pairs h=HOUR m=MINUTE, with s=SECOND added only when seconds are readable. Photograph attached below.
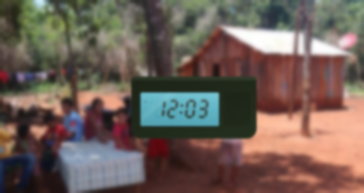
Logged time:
h=12 m=3
